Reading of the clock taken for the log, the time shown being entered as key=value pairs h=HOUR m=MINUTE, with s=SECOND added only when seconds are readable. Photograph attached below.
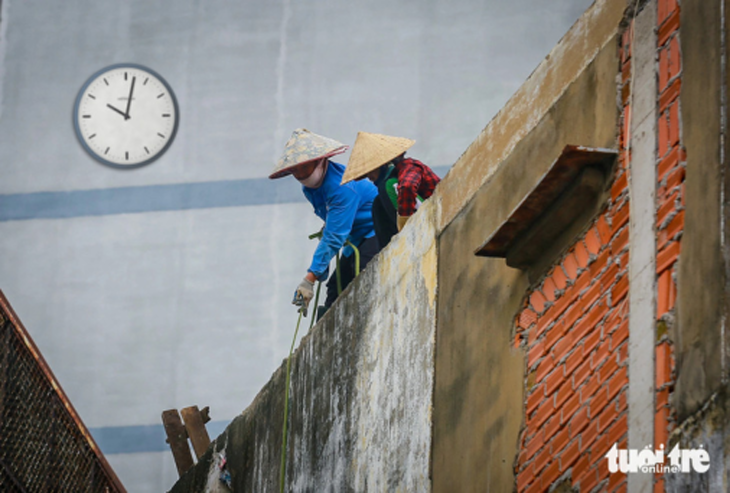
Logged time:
h=10 m=2
